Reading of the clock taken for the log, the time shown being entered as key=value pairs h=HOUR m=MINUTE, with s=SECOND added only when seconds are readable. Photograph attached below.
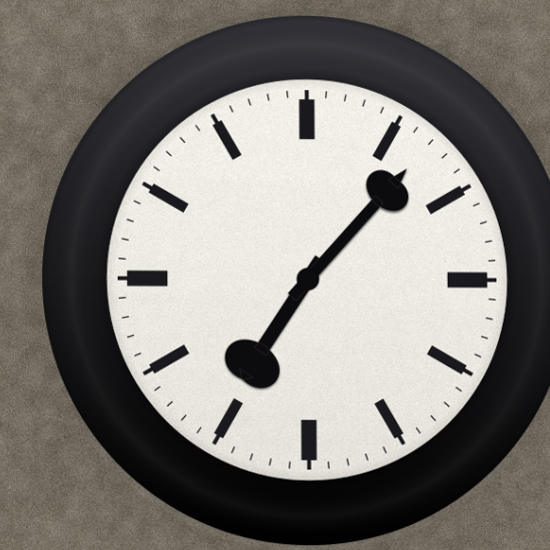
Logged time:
h=7 m=7
